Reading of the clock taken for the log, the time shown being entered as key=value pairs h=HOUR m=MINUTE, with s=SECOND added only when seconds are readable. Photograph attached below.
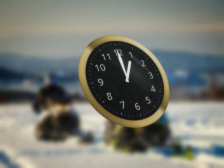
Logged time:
h=1 m=0
